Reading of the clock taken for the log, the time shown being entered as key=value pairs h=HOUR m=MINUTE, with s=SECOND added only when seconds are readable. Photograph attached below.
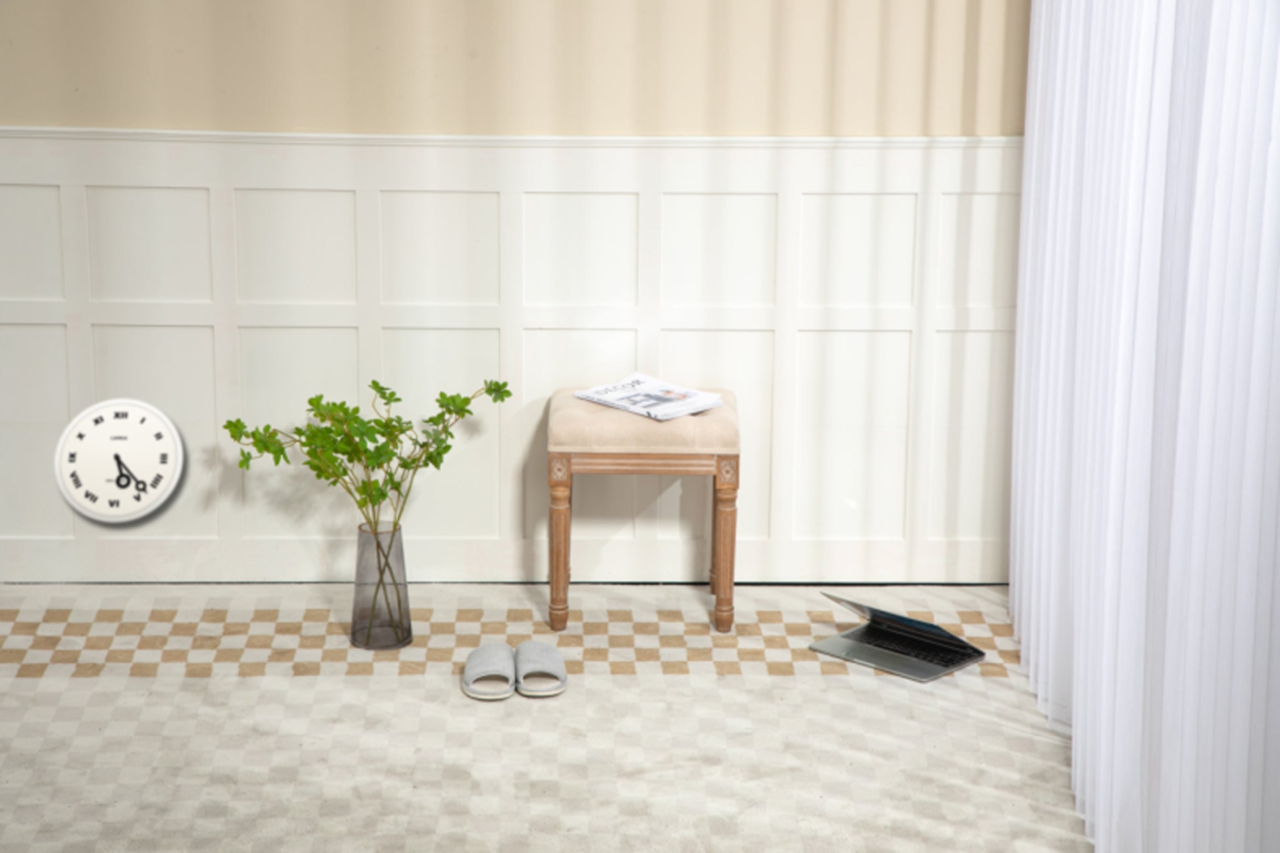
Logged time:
h=5 m=23
